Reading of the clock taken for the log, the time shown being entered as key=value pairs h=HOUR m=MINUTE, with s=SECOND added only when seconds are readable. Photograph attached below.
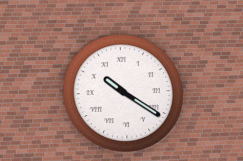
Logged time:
h=10 m=21
